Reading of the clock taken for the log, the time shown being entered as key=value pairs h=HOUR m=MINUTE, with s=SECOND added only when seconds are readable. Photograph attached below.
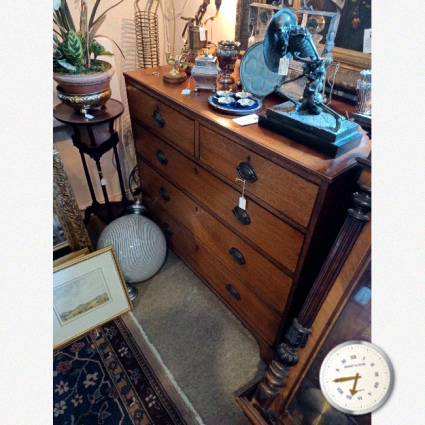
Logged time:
h=6 m=45
